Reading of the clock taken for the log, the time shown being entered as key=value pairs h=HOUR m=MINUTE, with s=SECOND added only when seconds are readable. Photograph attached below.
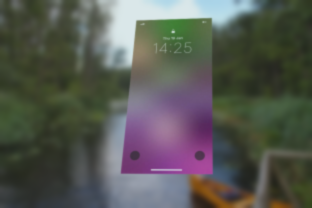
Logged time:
h=14 m=25
